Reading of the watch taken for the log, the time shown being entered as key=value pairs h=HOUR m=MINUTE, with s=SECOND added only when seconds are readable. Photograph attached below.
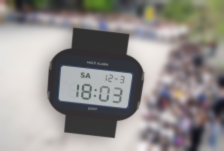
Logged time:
h=18 m=3
